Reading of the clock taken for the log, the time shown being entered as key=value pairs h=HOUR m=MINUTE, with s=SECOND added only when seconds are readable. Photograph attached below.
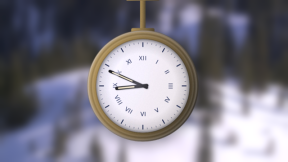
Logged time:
h=8 m=49
